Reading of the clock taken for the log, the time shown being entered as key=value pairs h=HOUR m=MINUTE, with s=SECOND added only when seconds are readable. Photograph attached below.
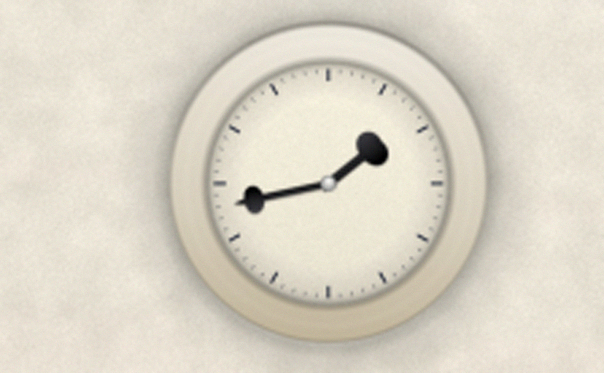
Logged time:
h=1 m=43
